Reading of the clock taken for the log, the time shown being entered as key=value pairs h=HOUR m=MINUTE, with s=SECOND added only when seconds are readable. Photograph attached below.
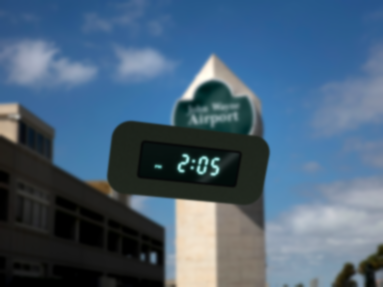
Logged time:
h=2 m=5
